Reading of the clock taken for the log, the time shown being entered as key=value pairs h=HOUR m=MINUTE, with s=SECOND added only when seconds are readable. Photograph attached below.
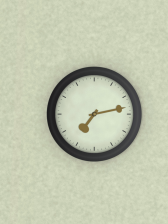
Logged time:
h=7 m=13
